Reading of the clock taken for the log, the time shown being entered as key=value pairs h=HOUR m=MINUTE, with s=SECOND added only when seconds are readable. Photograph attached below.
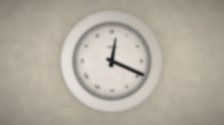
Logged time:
h=12 m=19
